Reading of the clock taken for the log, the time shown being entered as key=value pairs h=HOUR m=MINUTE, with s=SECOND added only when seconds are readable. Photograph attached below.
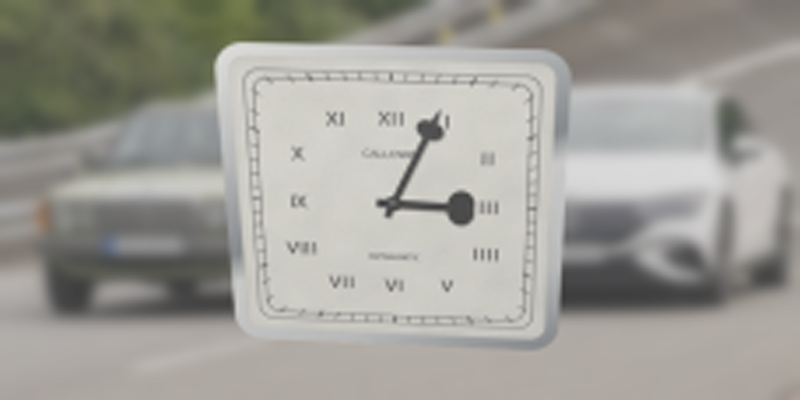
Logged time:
h=3 m=4
